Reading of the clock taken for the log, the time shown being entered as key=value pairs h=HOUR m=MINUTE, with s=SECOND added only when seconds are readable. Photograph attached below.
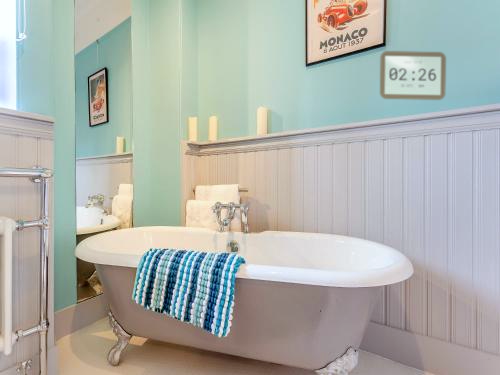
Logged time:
h=2 m=26
